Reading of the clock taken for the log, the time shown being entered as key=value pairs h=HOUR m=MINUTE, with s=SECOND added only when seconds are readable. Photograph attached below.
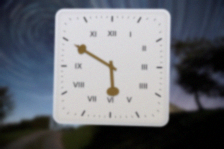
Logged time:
h=5 m=50
